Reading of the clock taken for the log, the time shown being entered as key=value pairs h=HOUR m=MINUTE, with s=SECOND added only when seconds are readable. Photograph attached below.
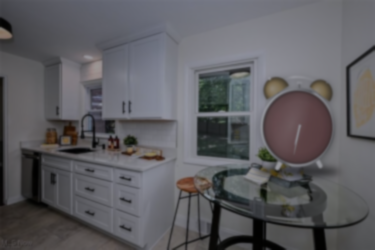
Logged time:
h=6 m=32
